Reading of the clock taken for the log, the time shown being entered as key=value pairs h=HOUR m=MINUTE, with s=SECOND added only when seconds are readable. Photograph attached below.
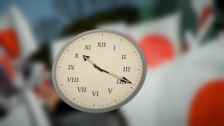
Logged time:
h=10 m=19
